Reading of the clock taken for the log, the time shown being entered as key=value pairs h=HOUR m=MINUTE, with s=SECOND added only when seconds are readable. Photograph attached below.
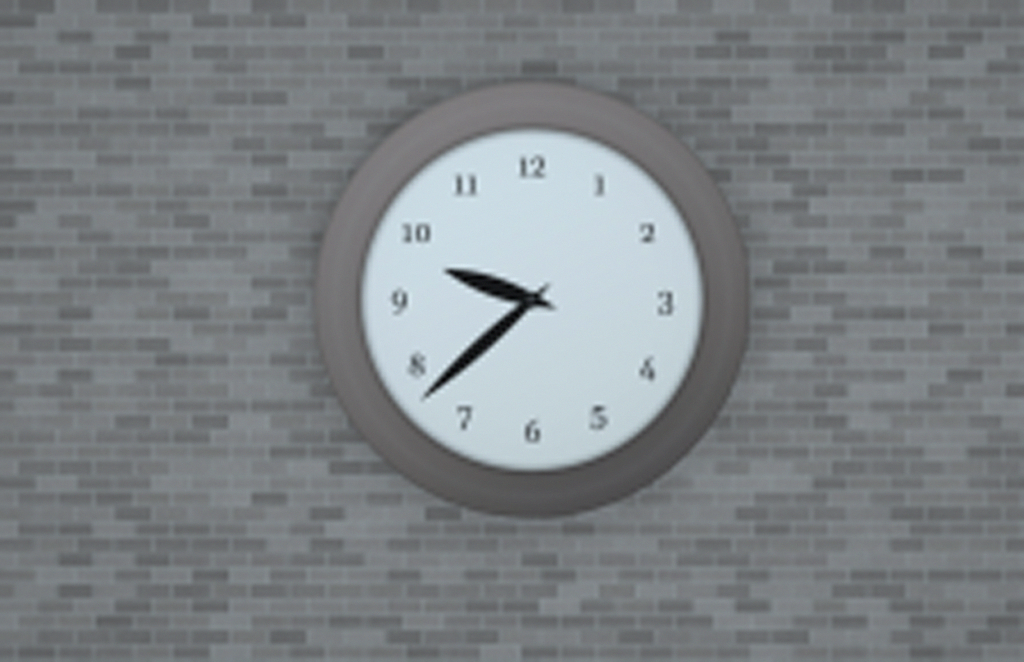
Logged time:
h=9 m=38
